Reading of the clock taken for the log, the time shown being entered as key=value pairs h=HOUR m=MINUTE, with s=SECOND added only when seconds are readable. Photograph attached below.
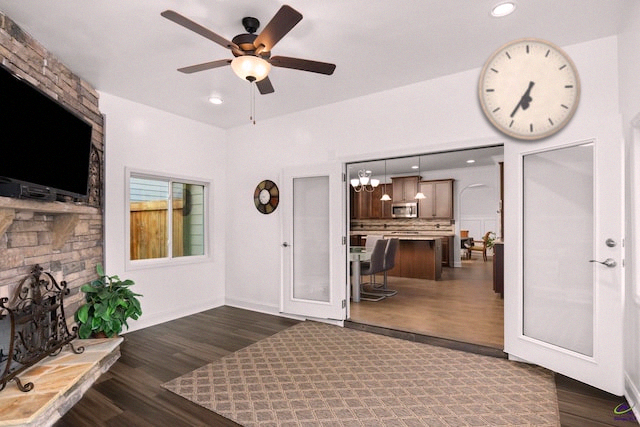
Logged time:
h=6 m=36
